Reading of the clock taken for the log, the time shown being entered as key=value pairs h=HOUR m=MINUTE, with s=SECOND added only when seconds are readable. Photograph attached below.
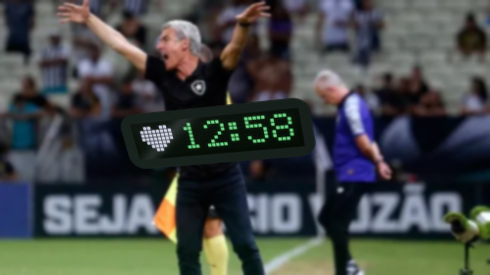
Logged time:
h=12 m=58
